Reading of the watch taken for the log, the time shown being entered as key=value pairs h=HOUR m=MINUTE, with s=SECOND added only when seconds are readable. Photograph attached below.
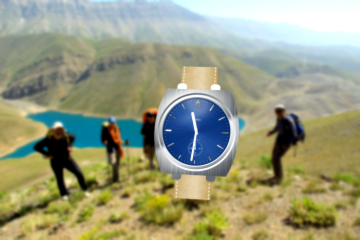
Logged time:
h=11 m=31
